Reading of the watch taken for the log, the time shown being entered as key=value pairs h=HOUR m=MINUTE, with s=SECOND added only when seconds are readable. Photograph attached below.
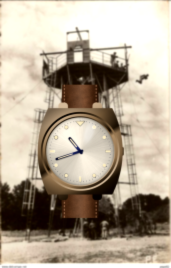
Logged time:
h=10 m=42
